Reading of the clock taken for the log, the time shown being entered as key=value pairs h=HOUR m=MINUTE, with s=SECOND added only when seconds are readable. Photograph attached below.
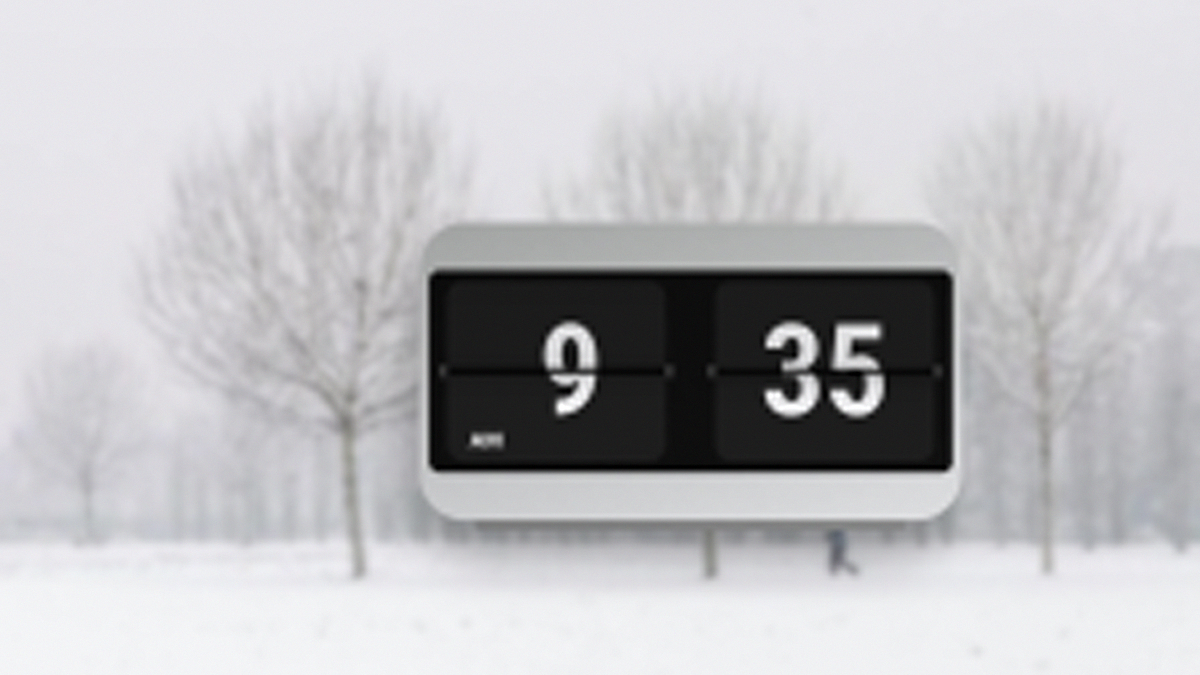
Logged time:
h=9 m=35
